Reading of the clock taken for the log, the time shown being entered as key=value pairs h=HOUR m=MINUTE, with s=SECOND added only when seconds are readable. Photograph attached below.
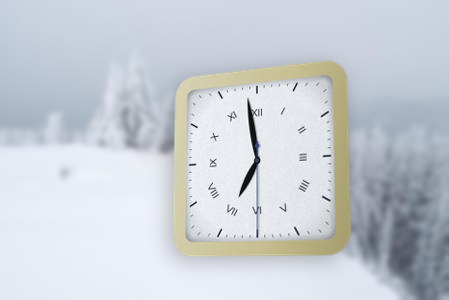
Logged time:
h=6 m=58 s=30
